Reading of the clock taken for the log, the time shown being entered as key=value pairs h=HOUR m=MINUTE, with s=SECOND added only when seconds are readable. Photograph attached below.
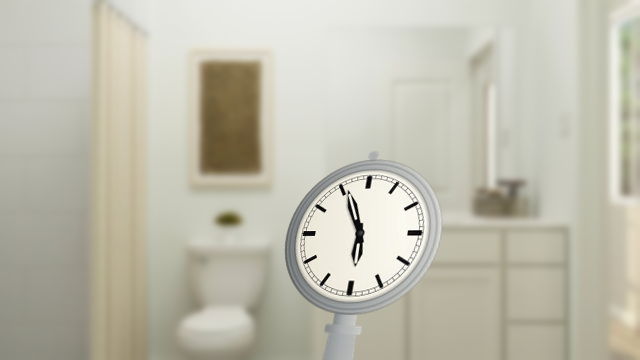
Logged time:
h=5 m=56
